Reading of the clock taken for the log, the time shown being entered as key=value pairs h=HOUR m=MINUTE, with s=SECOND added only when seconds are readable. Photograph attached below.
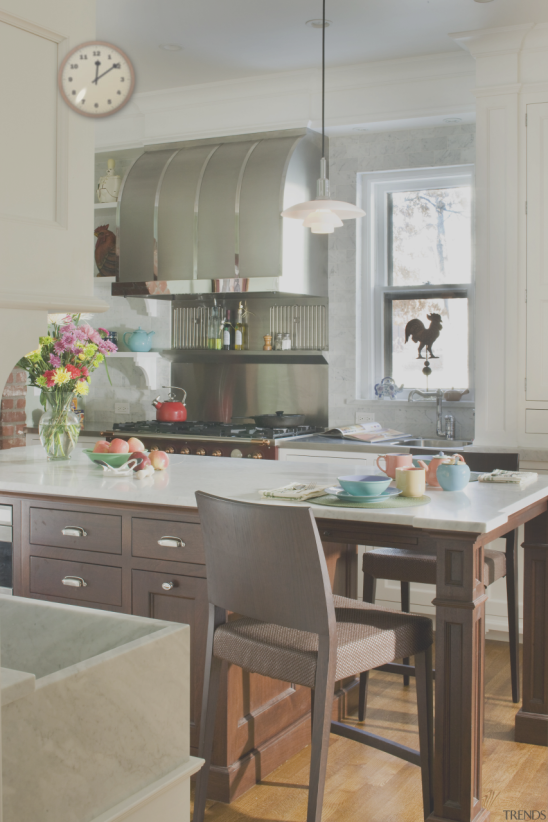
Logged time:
h=12 m=9
